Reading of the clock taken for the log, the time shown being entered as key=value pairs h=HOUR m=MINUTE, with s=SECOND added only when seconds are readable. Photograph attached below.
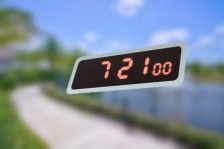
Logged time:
h=7 m=21 s=0
